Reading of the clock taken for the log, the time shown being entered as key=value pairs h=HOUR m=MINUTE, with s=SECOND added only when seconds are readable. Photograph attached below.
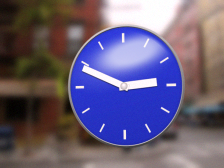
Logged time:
h=2 m=49
